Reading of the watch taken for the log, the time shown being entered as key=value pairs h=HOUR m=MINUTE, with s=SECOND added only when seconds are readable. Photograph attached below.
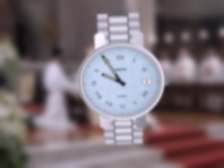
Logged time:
h=9 m=55
